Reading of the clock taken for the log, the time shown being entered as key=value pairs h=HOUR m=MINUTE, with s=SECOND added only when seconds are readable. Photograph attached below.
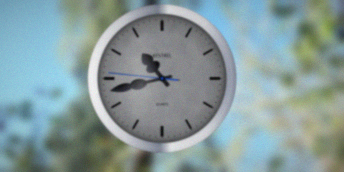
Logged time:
h=10 m=42 s=46
